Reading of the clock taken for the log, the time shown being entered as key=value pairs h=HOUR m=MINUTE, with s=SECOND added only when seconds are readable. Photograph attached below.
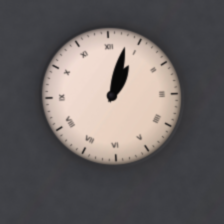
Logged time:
h=1 m=3
